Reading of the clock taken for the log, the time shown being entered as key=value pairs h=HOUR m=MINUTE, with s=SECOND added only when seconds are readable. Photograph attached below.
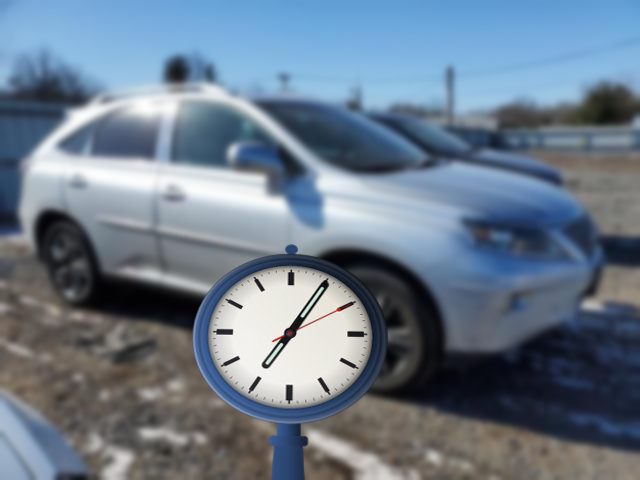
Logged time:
h=7 m=5 s=10
